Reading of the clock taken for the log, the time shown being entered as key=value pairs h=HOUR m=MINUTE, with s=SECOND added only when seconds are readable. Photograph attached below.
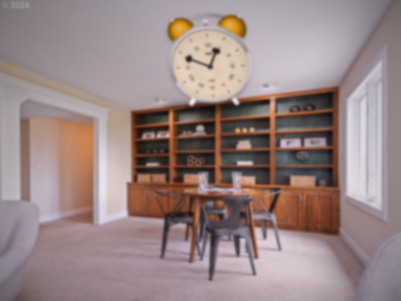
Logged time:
h=12 m=49
